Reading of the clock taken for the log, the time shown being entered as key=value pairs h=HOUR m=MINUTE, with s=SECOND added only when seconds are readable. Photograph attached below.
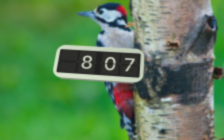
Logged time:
h=8 m=7
